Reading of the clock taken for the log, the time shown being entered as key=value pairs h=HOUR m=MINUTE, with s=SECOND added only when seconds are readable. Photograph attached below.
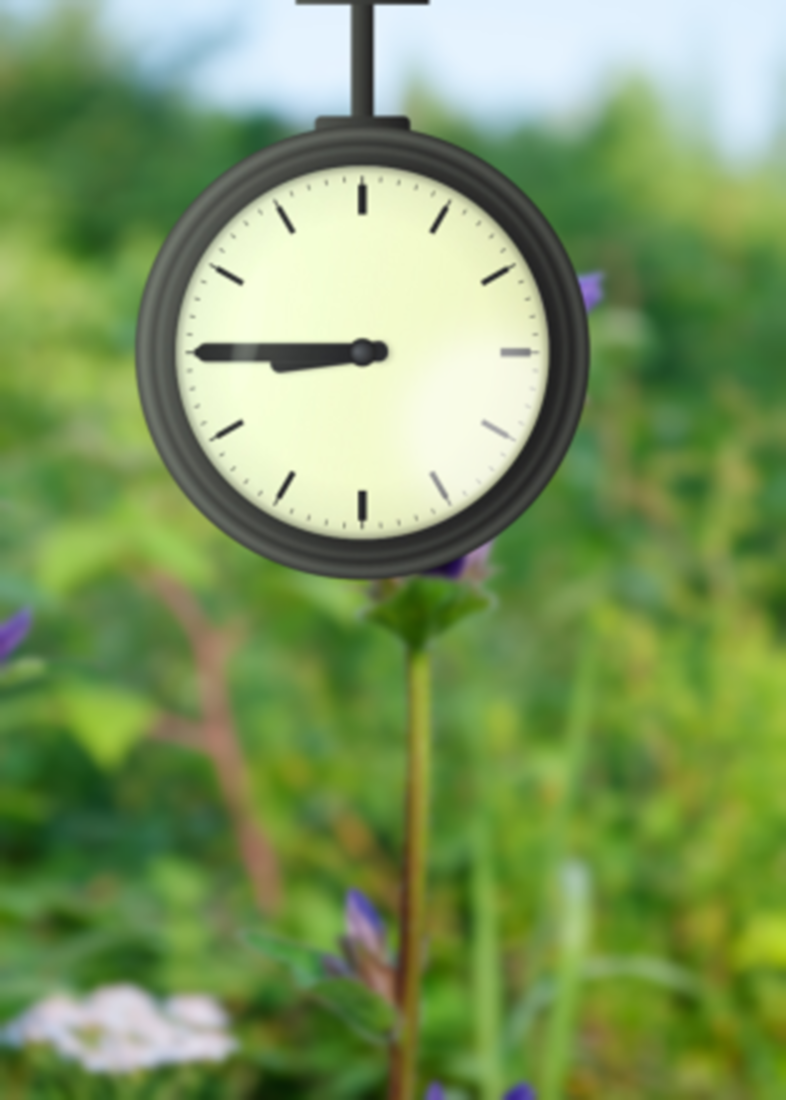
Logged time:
h=8 m=45
